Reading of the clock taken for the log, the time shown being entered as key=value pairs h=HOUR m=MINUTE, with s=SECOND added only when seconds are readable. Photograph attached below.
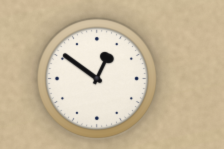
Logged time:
h=12 m=51
